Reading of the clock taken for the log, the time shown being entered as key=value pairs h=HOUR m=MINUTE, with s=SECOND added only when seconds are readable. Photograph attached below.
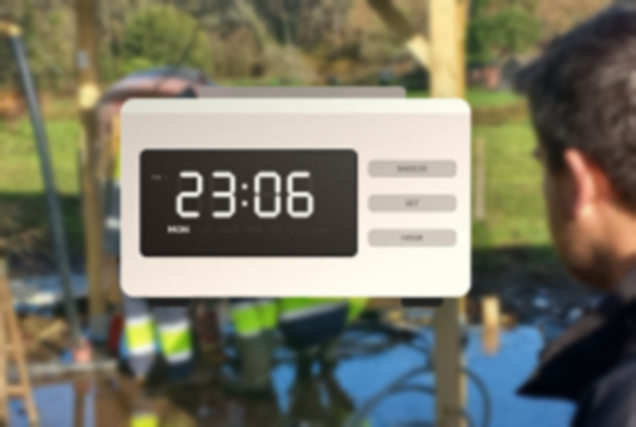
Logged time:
h=23 m=6
